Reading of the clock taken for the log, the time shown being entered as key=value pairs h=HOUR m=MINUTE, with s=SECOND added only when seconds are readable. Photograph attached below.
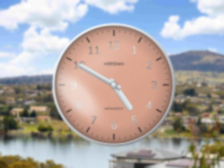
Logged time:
h=4 m=50
